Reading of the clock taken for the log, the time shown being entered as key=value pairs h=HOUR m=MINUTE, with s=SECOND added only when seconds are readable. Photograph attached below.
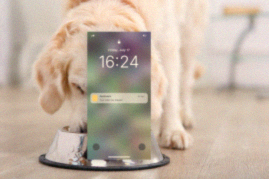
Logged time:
h=16 m=24
